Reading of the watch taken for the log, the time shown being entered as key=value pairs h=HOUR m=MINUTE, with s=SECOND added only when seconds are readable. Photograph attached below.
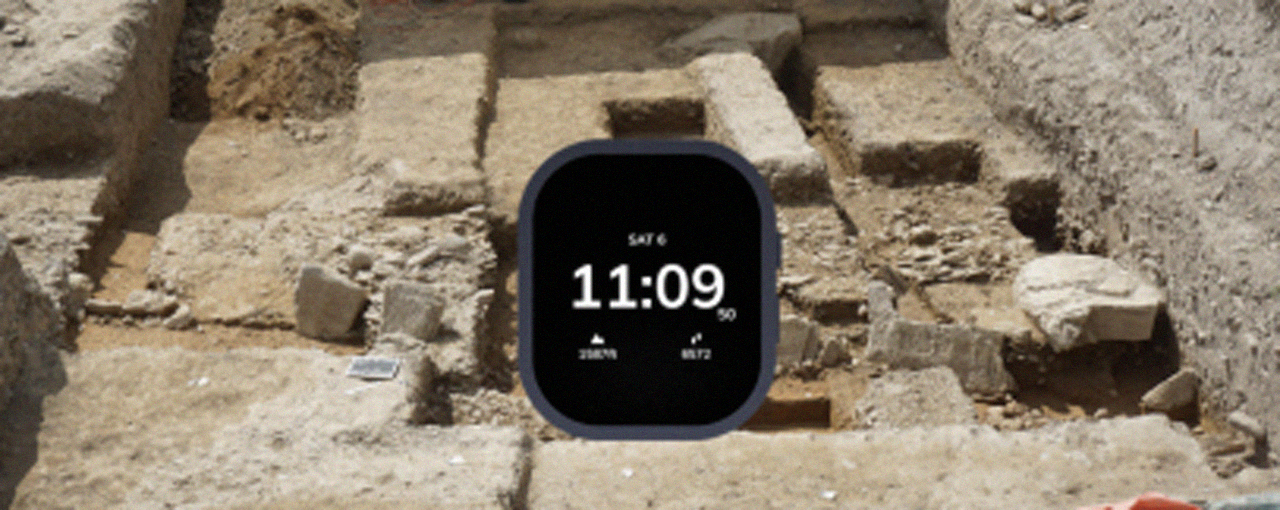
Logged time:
h=11 m=9
